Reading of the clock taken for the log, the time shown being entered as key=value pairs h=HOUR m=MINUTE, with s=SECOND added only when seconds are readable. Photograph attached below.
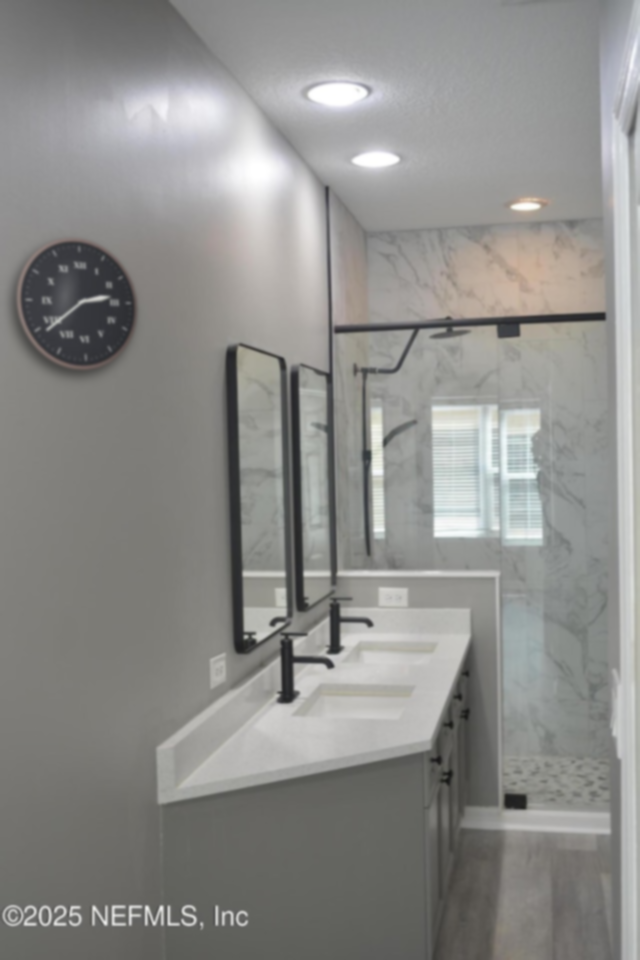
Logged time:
h=2 m=39
